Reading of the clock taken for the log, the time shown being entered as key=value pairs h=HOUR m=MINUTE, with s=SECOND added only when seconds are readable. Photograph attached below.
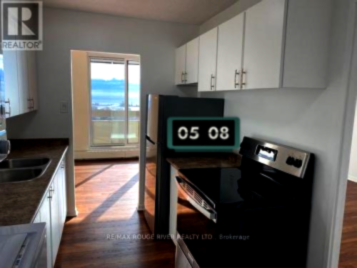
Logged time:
h=5 m=8
